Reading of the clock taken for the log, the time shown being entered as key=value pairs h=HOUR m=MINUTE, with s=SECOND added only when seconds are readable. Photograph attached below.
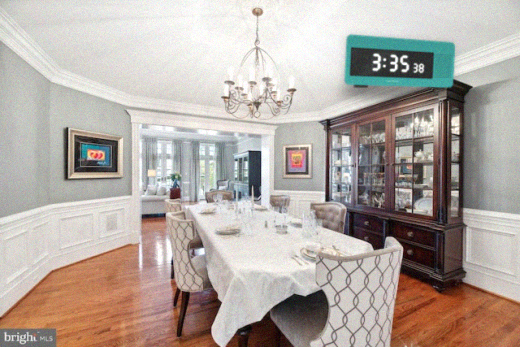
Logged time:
h=3 m=35 s=38
